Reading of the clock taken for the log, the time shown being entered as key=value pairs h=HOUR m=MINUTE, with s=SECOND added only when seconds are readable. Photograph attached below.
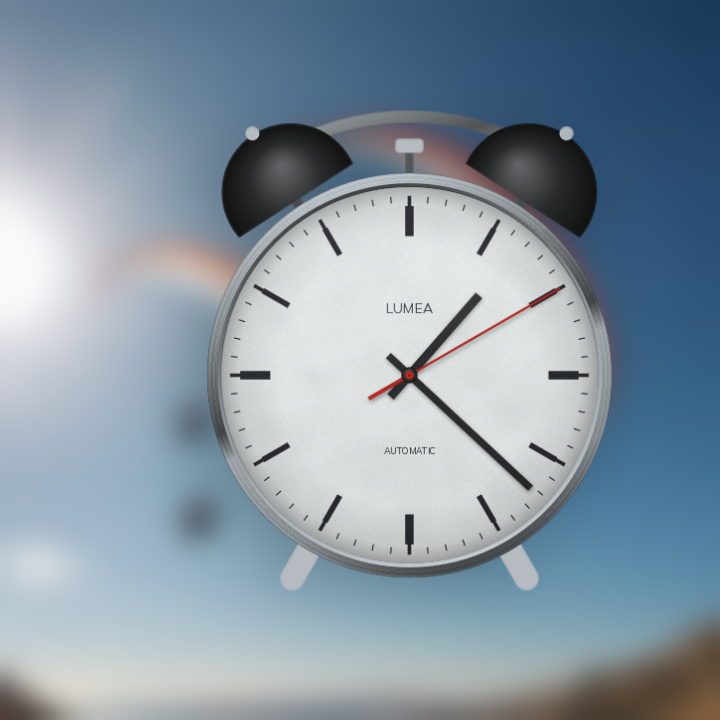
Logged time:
h=1 m=22 s=10
